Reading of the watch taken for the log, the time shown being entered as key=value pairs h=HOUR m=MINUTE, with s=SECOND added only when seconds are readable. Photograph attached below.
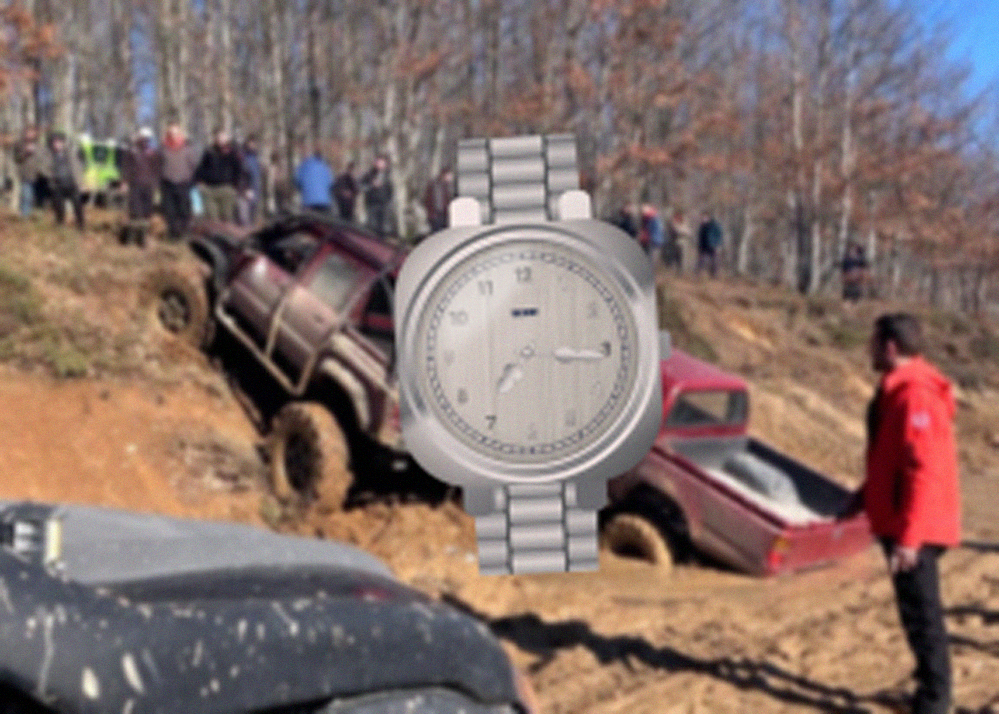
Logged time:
h=7 m=16
